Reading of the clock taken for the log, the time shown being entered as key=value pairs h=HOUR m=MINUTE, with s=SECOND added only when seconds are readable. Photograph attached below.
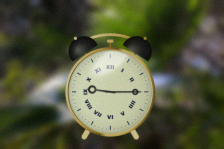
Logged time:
h=9 m=15
